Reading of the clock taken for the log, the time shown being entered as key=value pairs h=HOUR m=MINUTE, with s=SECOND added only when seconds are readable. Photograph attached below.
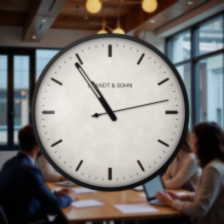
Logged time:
h=10 m=54 s=13
